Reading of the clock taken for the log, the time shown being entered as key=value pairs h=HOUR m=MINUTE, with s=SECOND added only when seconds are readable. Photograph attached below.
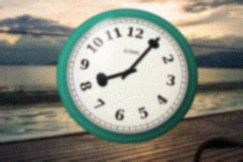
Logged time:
h=8 m=5
